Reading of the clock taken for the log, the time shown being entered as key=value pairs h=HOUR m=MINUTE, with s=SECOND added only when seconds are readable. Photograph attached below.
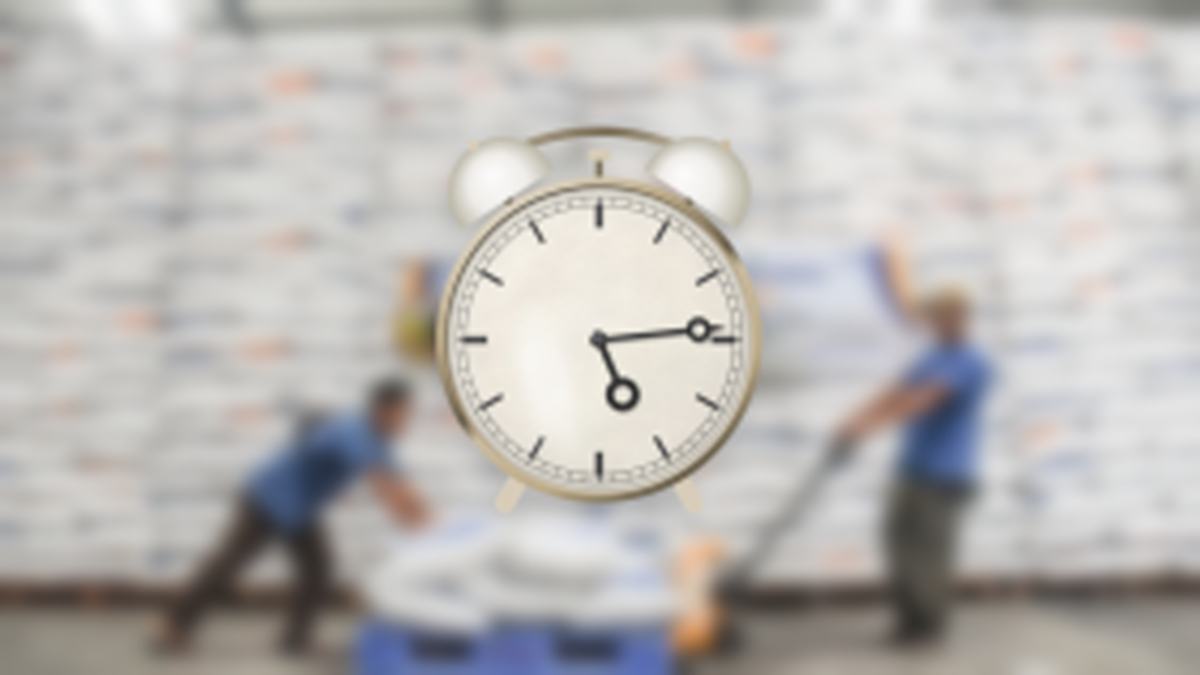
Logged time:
h=5 m=14
